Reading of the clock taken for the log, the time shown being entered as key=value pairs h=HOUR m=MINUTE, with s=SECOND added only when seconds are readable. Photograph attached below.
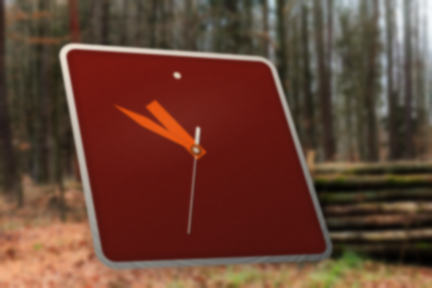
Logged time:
h=10 m=50 s=33
